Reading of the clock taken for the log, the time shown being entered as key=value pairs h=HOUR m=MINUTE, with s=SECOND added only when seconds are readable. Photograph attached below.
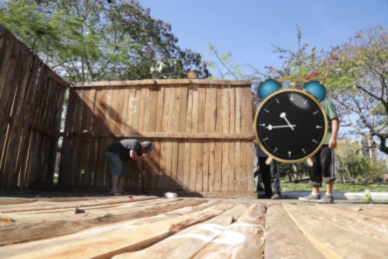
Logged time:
h=10 m=44
